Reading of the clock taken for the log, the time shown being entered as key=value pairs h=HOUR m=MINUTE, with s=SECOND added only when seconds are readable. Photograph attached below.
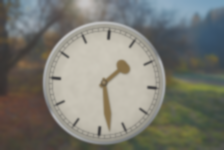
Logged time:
h=1 m=28
